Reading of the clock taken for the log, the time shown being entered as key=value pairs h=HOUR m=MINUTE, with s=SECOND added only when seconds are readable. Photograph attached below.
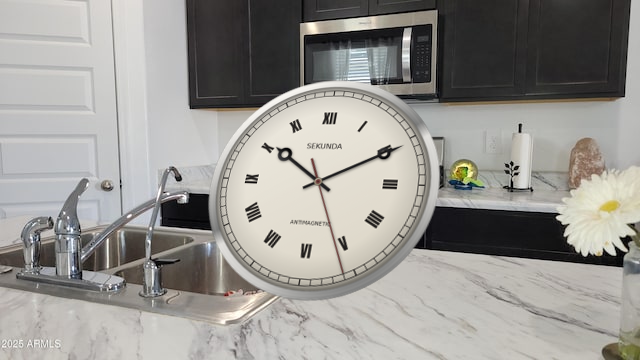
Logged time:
h=10 m=10 s=26
